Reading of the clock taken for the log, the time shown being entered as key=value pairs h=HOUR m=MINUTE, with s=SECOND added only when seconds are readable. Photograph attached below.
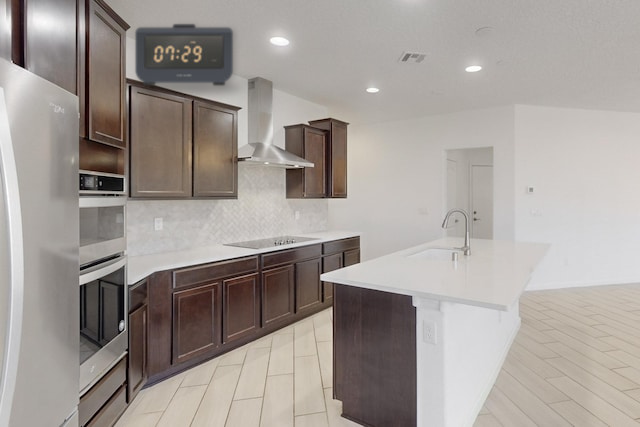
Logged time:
h=7 m=29
